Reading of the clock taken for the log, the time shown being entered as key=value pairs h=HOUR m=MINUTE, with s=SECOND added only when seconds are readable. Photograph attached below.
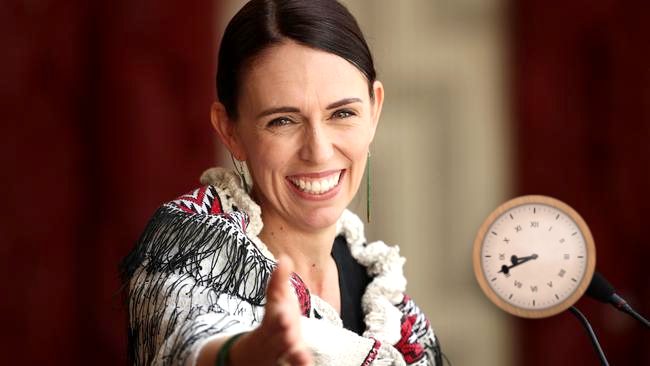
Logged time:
h=8 m=41
